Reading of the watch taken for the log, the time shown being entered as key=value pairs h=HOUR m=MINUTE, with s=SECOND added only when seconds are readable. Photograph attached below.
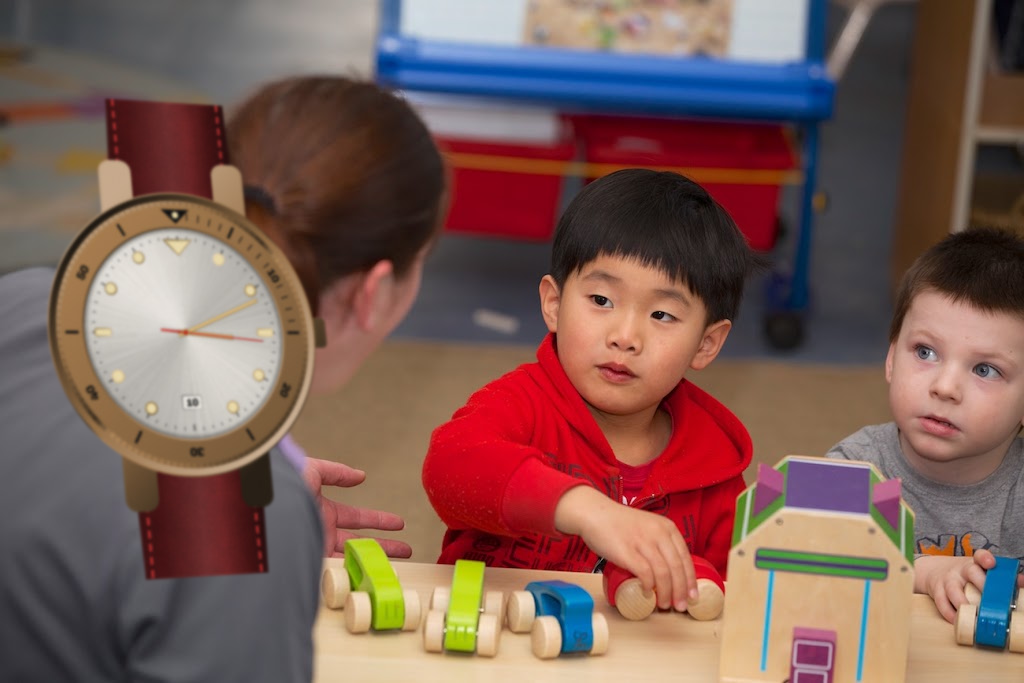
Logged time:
h=3 m=11 s=16
